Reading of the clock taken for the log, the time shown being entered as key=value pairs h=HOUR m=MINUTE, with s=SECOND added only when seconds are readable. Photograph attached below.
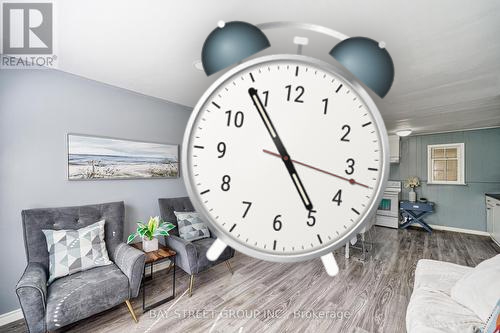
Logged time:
h=4 m=54 s=17
